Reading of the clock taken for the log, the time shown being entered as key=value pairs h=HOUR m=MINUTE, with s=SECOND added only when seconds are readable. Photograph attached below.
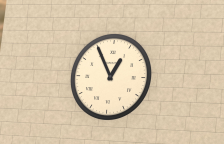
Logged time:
h=12 m=55
